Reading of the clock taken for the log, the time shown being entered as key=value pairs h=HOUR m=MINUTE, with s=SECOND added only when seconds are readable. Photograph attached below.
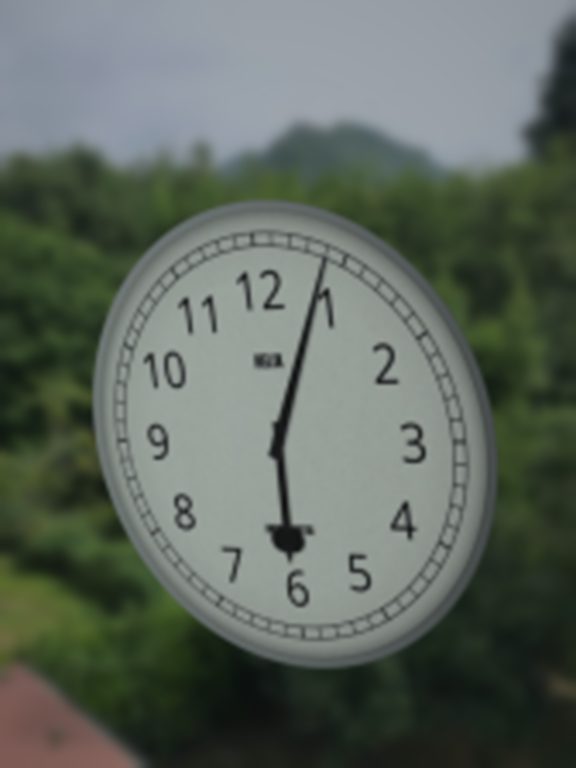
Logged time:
h=6 m=4
